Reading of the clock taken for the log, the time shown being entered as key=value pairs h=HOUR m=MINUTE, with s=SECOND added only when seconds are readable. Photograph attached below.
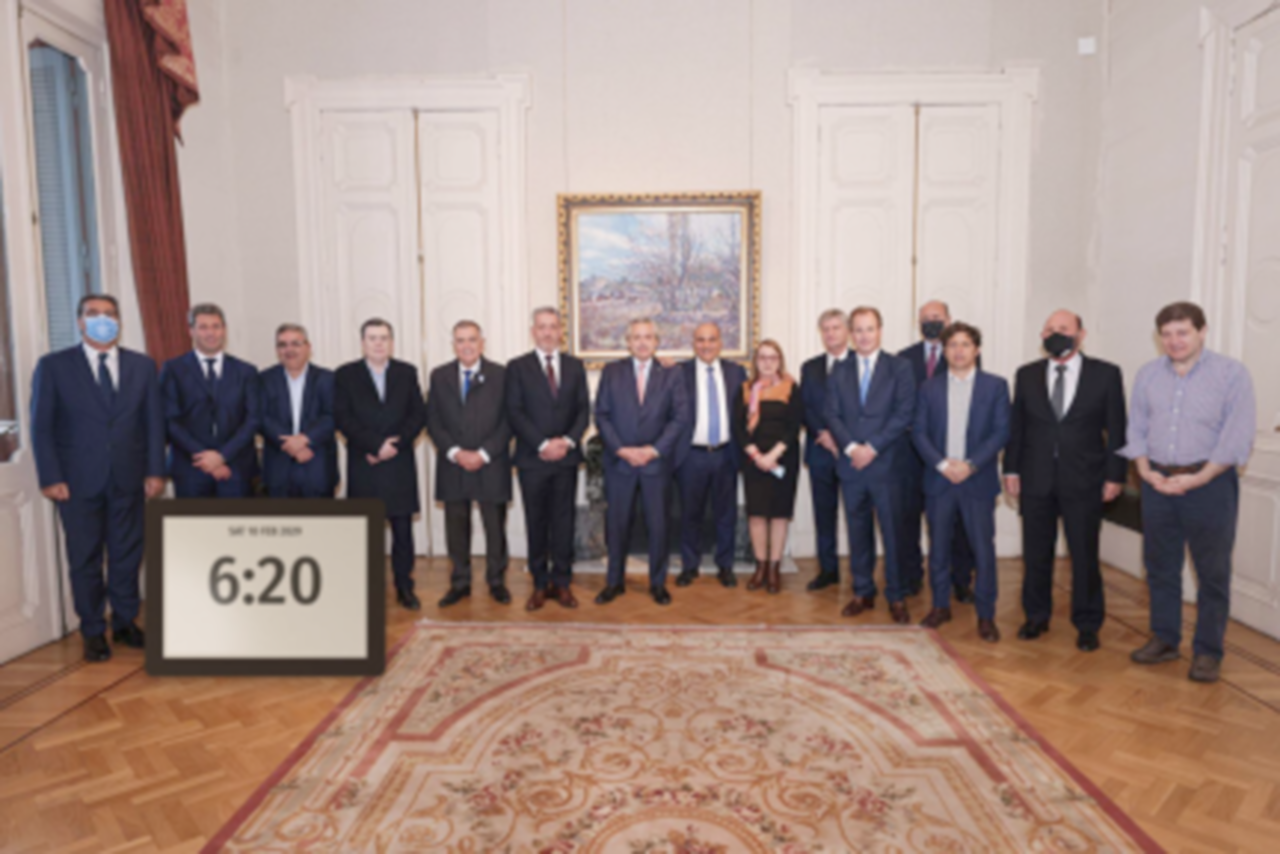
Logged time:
h=6 m=20
